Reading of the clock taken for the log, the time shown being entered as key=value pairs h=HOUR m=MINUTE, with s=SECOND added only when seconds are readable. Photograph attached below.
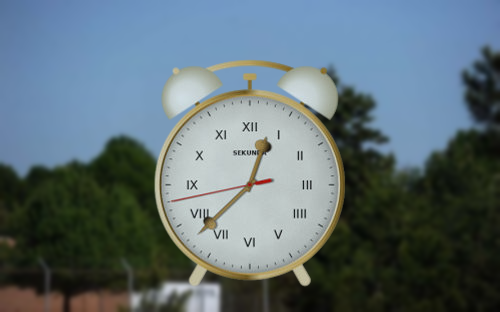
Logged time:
h=12 m=37 s=43
